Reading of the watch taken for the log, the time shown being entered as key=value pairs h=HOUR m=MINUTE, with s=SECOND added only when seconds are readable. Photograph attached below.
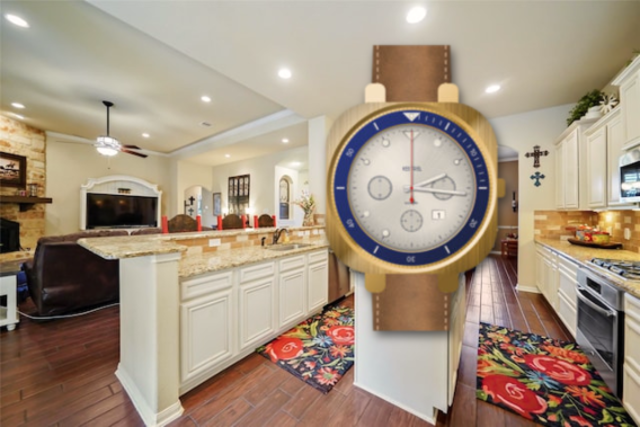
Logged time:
h=2 m=16
